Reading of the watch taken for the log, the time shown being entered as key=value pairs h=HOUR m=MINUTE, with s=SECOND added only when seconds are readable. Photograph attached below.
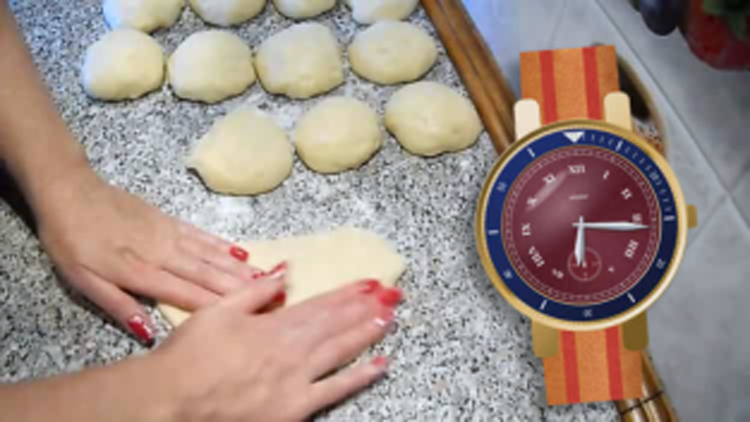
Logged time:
h=6 m=16
